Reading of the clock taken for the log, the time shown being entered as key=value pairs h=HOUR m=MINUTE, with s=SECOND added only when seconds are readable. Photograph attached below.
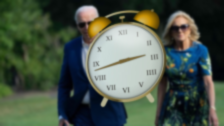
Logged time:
h=2 m=43
